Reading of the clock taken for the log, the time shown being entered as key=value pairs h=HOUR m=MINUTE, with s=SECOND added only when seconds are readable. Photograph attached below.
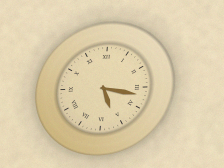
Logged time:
h=5 m=17
